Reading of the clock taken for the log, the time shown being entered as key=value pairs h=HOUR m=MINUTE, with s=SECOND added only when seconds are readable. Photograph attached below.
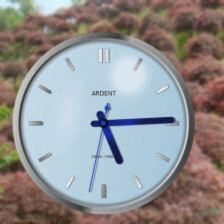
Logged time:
h=5 m=14 s=32
